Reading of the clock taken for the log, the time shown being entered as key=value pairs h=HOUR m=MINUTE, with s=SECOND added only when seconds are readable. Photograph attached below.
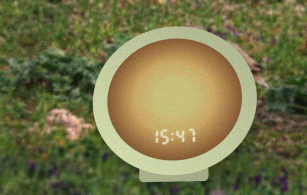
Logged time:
h=15 m=47
